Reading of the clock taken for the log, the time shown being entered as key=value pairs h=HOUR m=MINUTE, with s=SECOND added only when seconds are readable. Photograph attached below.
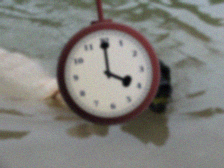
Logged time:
h=4 m=0
